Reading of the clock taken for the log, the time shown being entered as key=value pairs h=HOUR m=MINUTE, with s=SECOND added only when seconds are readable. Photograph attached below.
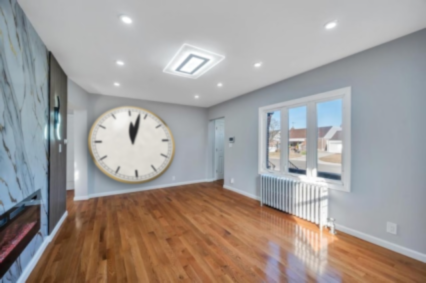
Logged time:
h=12 m=3
